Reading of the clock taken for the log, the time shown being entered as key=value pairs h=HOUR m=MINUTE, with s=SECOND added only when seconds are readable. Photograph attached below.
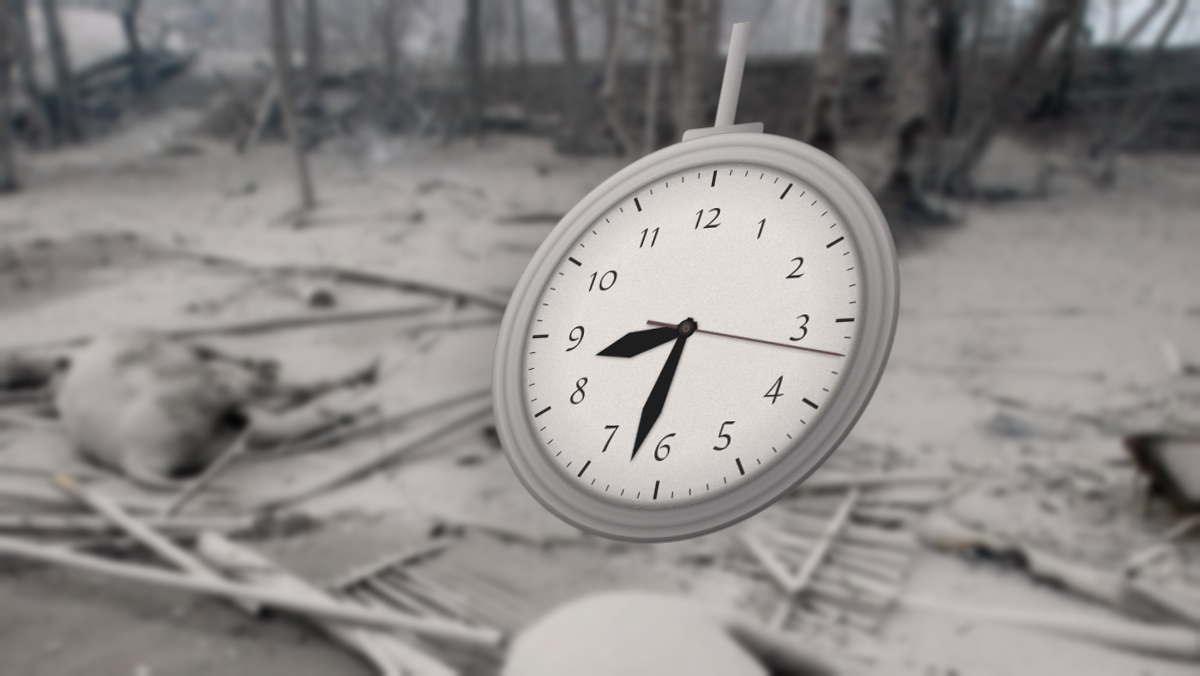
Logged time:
h=8 m=32 s=17
